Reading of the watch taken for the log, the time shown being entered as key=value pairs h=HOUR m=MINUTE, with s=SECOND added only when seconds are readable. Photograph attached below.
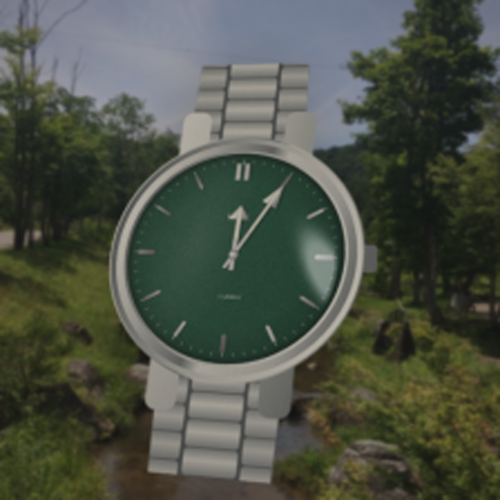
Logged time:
h=12 m=5
